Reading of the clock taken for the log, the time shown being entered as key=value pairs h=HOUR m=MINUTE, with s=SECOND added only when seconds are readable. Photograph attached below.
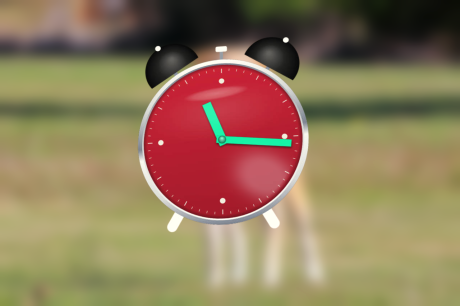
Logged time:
h=11 m=16
